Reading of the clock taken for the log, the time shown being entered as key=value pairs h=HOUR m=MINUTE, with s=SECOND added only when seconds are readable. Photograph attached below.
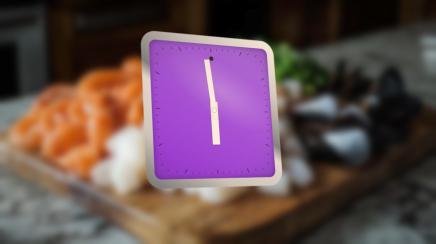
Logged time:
h=5 m=59
